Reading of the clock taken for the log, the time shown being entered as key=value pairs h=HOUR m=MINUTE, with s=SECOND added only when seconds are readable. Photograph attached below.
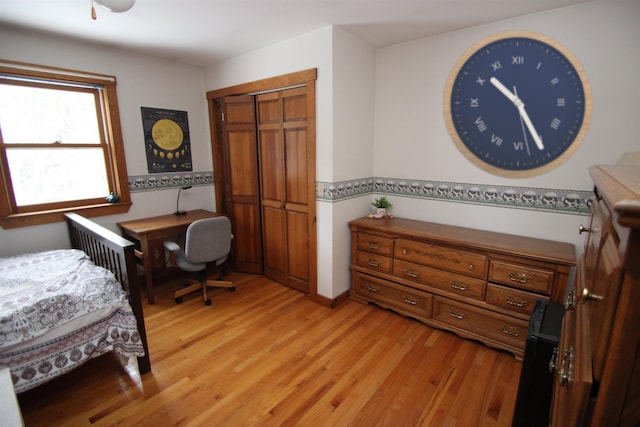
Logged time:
h=10 m=25 s=28
